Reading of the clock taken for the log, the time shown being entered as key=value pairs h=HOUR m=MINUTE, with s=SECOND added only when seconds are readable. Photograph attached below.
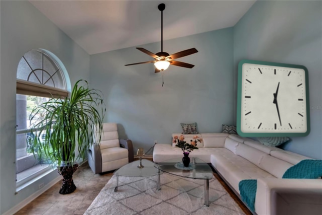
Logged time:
h=12 m=28
